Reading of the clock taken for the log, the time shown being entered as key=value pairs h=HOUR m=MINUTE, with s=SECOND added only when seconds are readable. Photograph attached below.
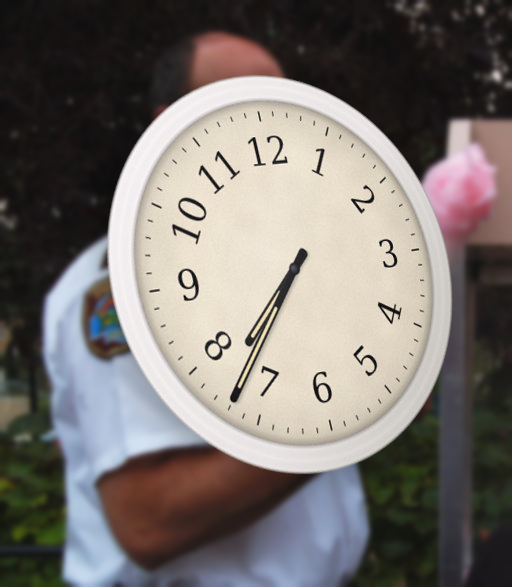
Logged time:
h=7 m=37
